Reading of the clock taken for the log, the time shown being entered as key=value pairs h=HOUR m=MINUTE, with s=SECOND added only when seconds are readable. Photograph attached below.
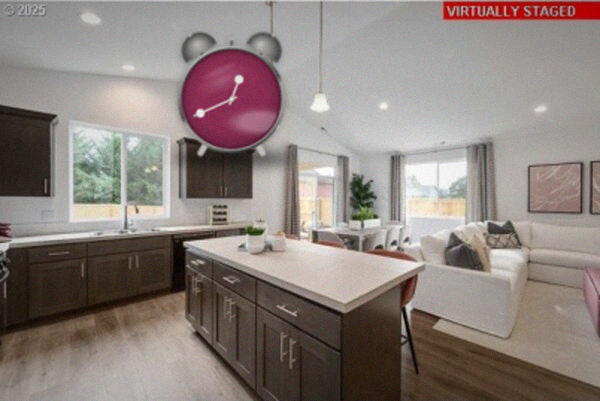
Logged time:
h=12 m=41
